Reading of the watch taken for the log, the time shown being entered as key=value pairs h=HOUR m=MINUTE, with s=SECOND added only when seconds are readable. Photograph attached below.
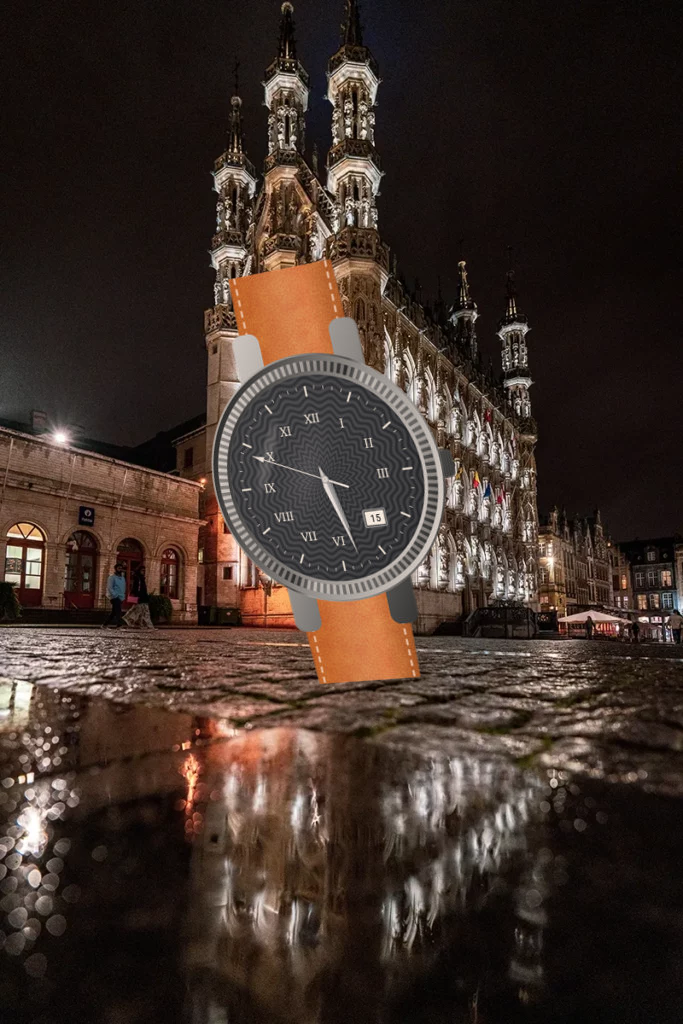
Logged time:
h=5 m=27 s=49
